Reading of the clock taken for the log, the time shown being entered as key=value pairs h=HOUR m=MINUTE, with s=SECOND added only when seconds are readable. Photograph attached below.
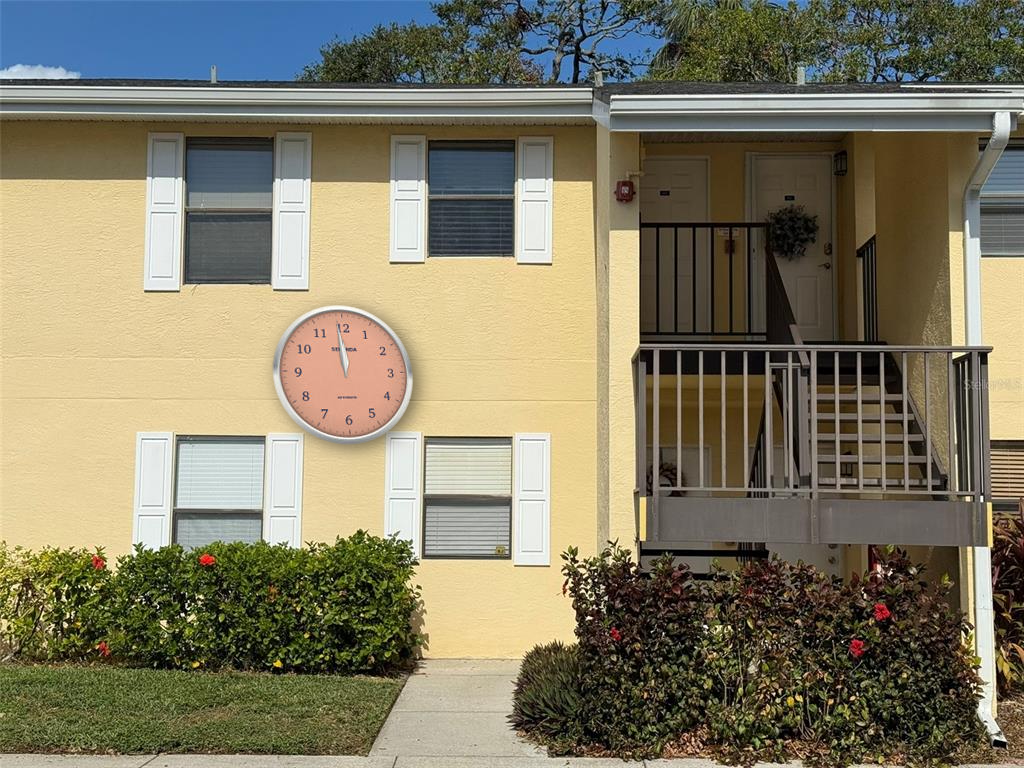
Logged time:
h=11 m=59
